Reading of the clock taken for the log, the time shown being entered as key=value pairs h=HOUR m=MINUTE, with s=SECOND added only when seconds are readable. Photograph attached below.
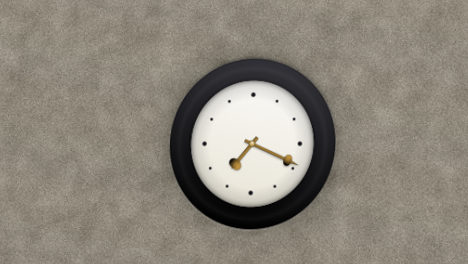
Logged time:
h=7 m=19
